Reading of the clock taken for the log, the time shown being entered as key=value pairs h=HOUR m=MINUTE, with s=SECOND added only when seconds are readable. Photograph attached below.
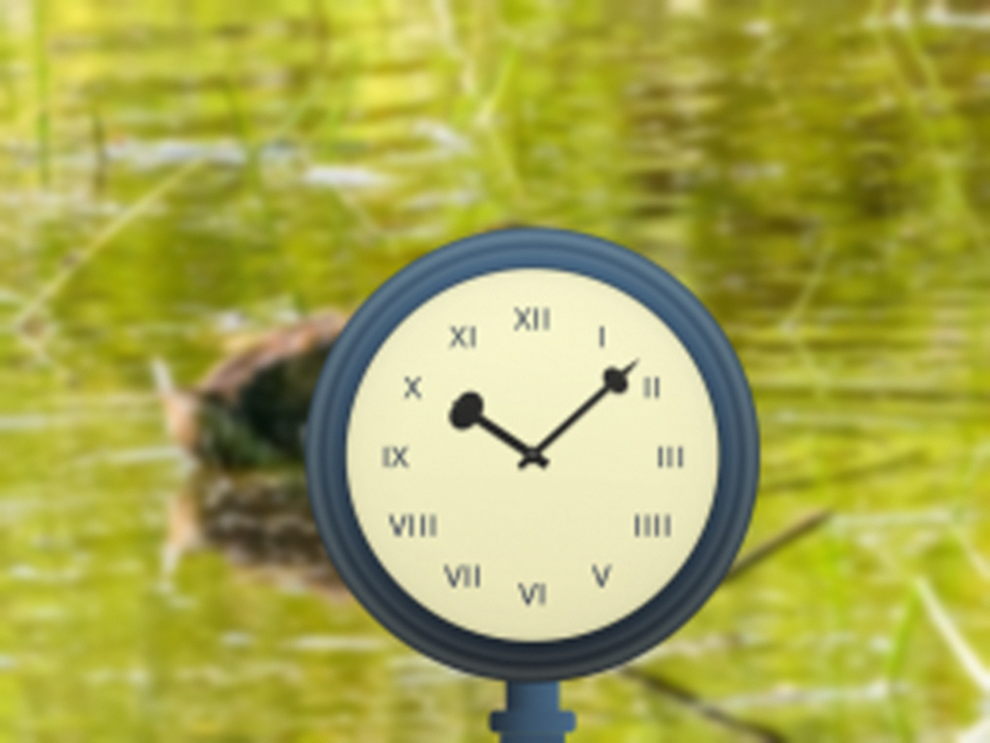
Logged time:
h=10 m=8
